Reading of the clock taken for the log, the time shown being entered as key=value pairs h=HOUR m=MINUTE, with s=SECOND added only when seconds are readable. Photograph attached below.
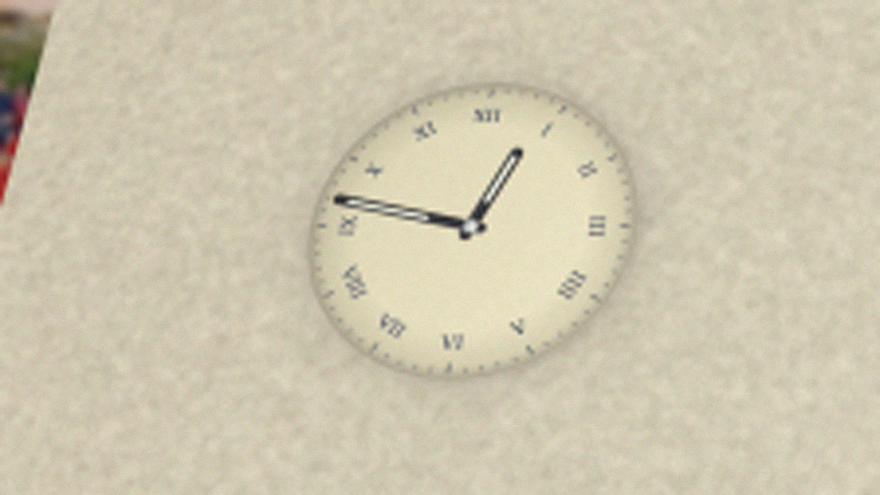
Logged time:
h=12 m=47
